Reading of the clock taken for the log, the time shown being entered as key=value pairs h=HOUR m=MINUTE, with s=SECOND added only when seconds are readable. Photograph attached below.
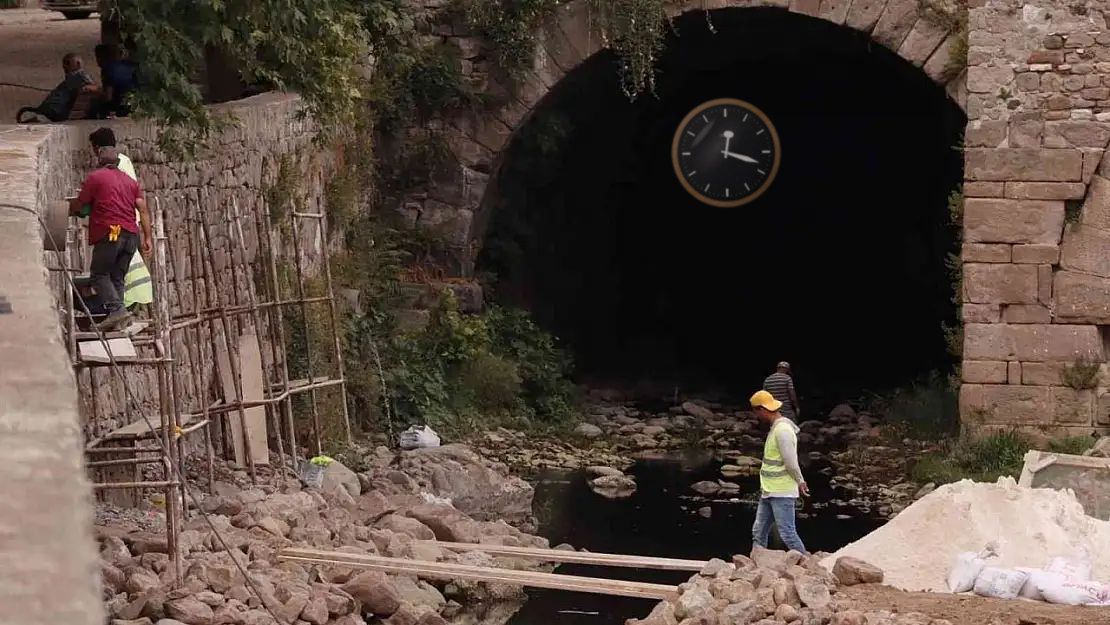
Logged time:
h=12 m=18
